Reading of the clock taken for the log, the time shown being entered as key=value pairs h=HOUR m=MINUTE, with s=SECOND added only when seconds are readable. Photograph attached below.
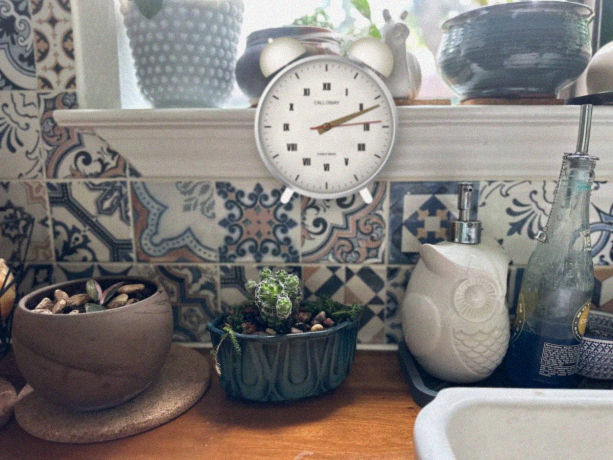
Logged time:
h=2 m=11 s=14
